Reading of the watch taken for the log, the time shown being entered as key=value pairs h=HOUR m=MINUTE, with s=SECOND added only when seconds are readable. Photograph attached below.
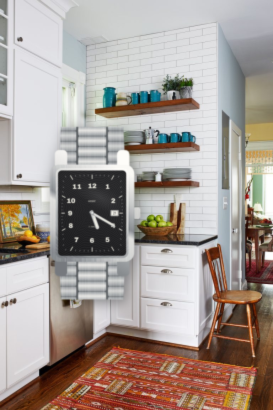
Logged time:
h=5 m=20
